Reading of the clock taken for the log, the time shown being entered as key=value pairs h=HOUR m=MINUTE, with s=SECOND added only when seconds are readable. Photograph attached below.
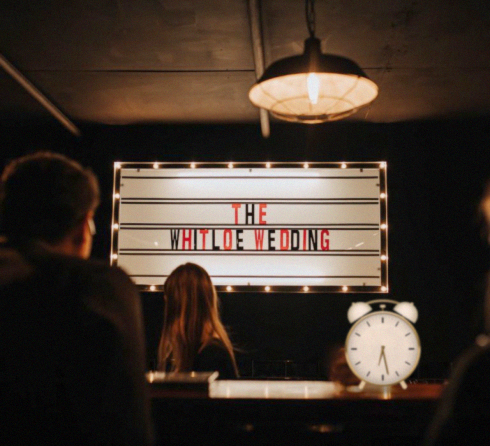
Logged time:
h=6 m=28
